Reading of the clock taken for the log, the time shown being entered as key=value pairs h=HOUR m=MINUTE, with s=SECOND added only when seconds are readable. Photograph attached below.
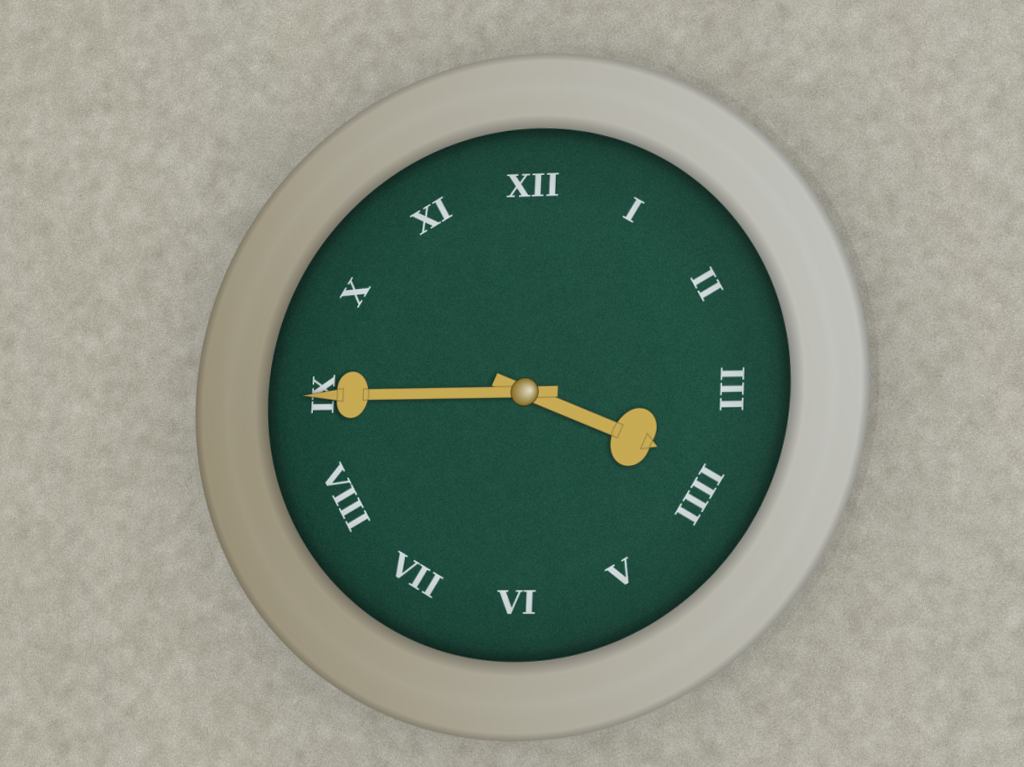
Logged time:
h=3 m=45
